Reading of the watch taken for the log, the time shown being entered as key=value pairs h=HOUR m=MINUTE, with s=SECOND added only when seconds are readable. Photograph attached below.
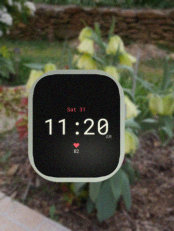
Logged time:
h=11 m=20
